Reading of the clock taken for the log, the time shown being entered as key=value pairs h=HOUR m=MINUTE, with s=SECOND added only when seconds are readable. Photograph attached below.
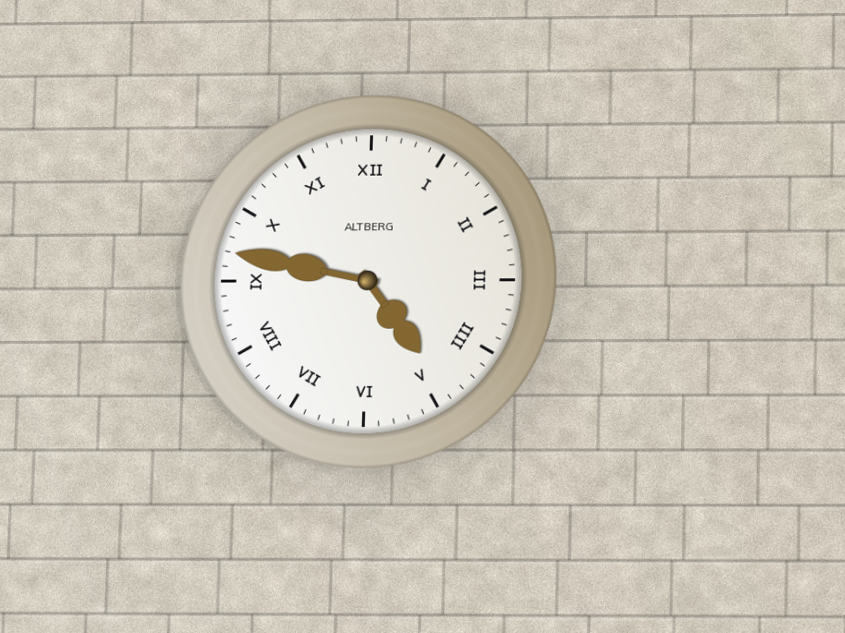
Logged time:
h=4 m=47
